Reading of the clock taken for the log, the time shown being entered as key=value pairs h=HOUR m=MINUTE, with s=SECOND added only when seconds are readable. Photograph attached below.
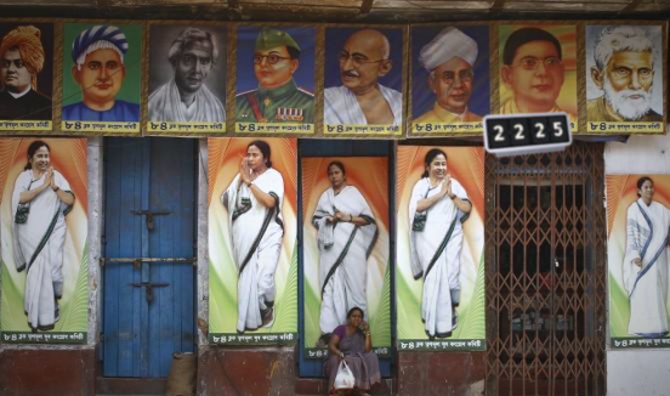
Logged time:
h=22 m=25
